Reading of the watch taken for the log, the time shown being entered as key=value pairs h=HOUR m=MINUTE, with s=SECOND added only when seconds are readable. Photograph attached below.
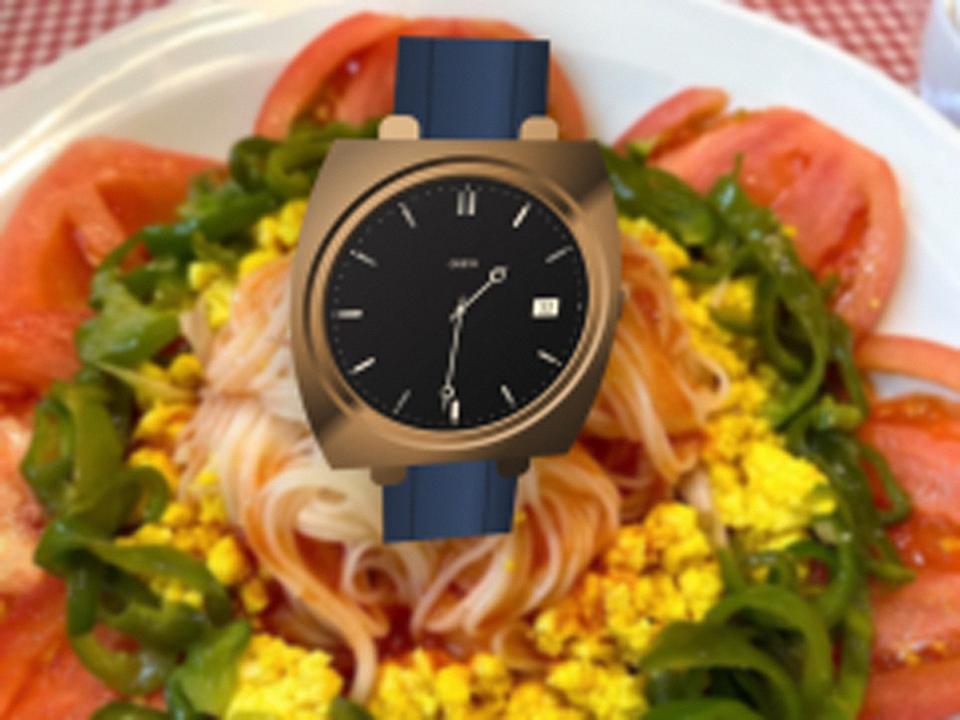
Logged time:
h=1 m=31
